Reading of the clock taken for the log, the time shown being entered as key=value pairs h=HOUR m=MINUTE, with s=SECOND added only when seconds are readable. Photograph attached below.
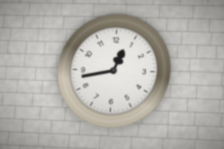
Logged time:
h=12 m=43
